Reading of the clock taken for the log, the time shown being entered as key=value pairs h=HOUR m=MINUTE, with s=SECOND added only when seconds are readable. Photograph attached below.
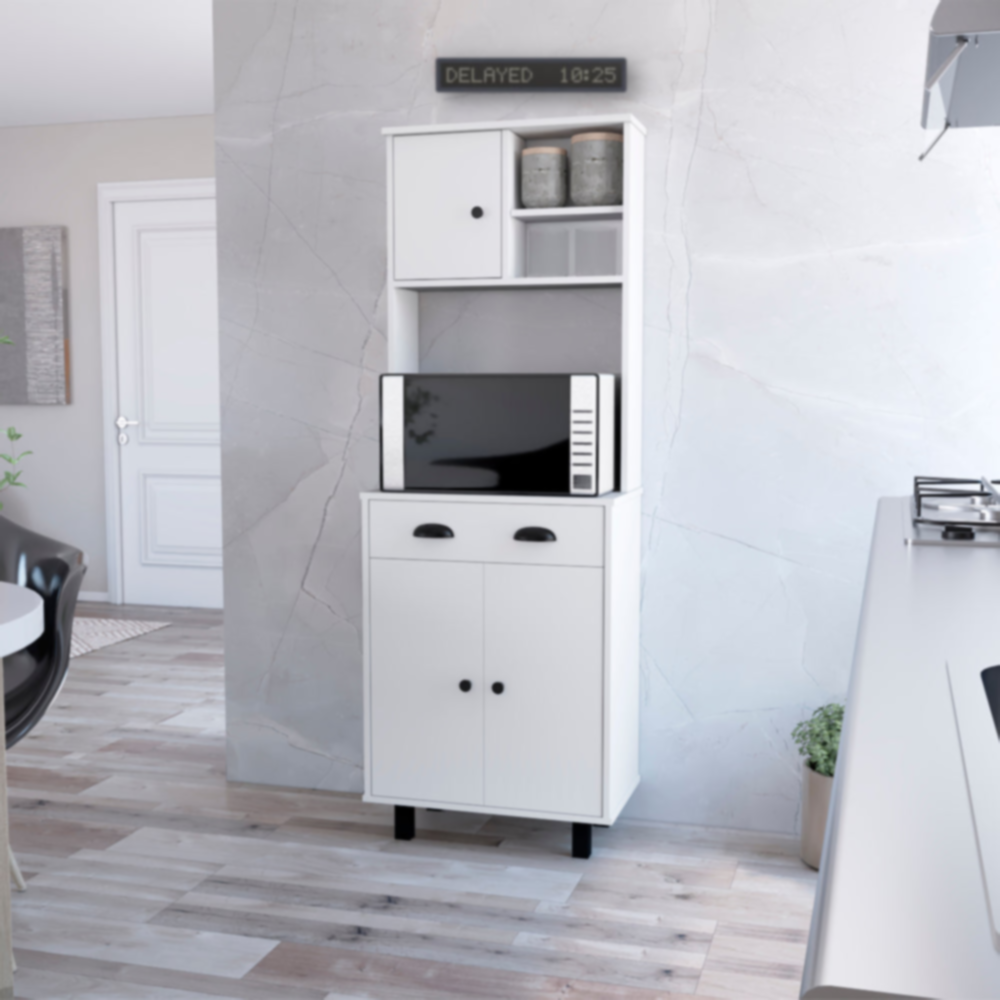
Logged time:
h=10 m=25
